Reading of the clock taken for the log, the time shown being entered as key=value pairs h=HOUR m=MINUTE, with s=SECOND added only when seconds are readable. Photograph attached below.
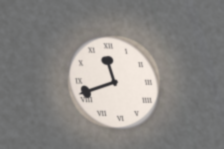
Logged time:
h=11 m=42
